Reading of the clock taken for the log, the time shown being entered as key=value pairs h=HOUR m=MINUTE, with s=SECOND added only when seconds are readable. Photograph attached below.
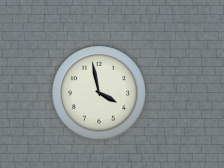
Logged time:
h=3 m=58
